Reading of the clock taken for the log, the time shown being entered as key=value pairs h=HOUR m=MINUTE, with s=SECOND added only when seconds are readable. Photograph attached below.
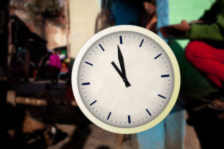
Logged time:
h=10 m=59
